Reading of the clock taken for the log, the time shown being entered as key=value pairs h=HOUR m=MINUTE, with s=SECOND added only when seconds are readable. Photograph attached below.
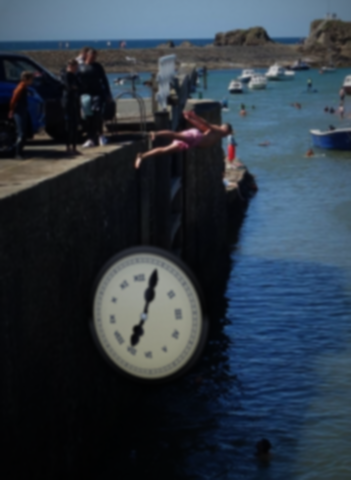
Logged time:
h=7 m=4
